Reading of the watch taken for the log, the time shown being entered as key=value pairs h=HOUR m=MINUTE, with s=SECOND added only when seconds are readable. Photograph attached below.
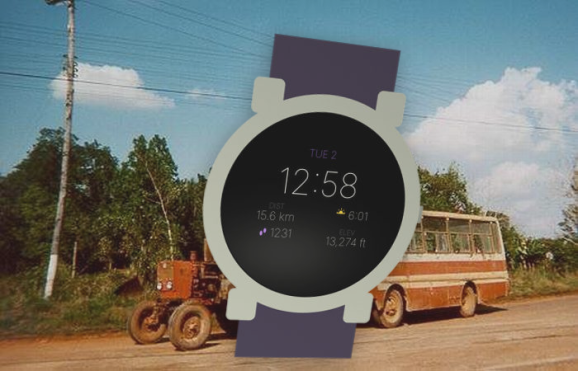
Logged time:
h=12 m=58
